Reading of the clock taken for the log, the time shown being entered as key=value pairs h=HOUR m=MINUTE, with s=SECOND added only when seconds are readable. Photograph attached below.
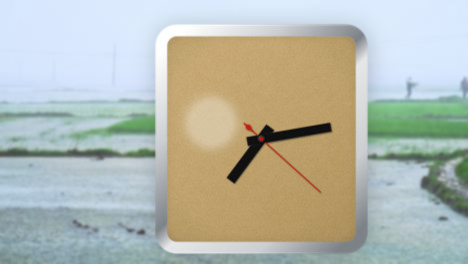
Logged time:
h=7 m=13 s=22
